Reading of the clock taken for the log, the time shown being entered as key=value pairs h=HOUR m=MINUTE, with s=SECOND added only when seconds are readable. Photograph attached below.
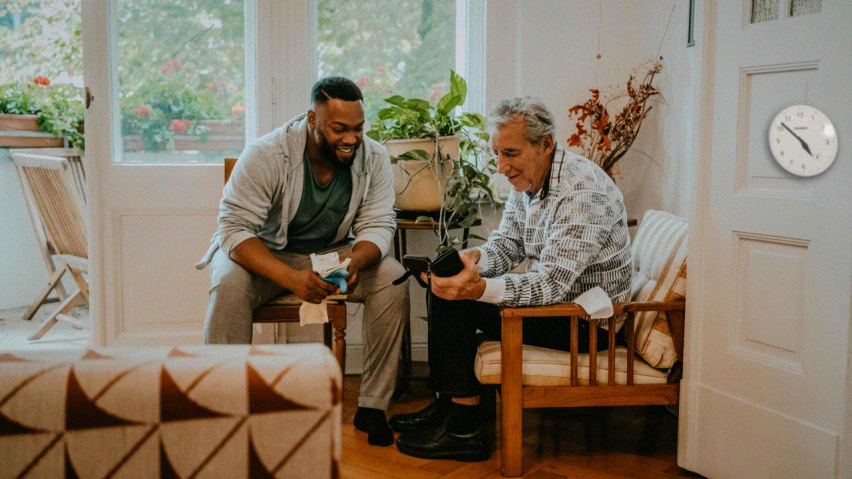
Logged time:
h=4 m=52
